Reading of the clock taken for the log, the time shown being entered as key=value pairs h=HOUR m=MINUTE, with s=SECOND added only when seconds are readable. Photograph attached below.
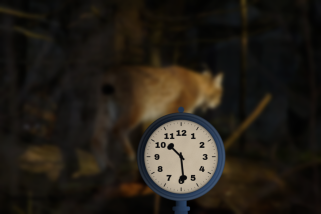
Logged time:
h=10 m=29
